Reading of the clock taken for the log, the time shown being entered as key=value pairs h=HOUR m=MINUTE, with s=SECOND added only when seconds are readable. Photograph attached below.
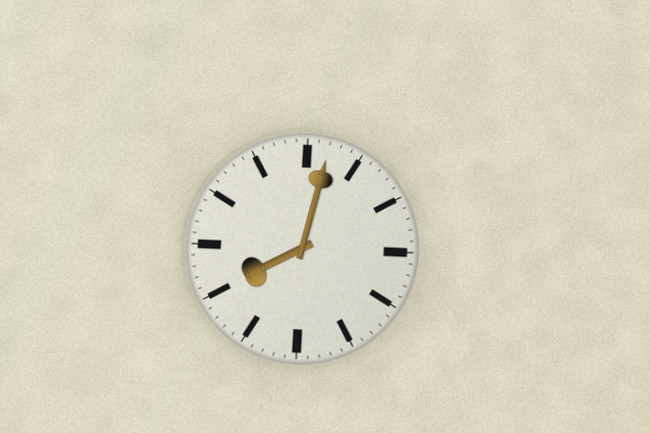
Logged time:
h=8 m=2
